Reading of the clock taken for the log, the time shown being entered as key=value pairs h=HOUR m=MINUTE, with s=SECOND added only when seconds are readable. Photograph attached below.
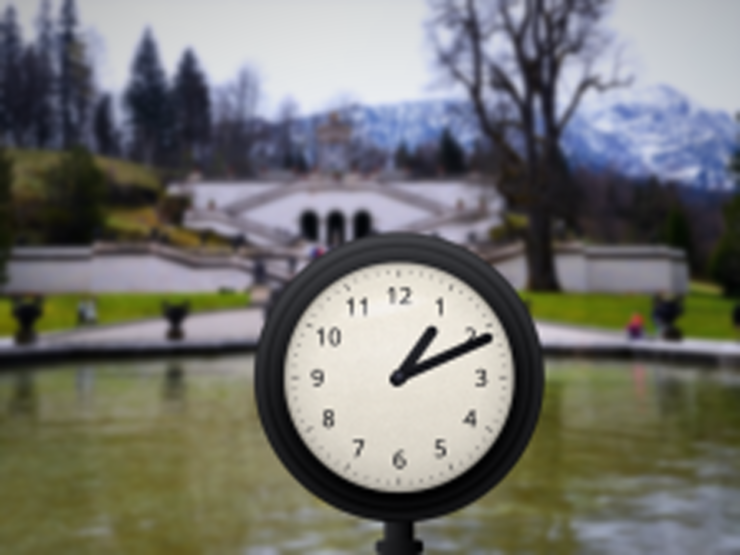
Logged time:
h=1 m=11
